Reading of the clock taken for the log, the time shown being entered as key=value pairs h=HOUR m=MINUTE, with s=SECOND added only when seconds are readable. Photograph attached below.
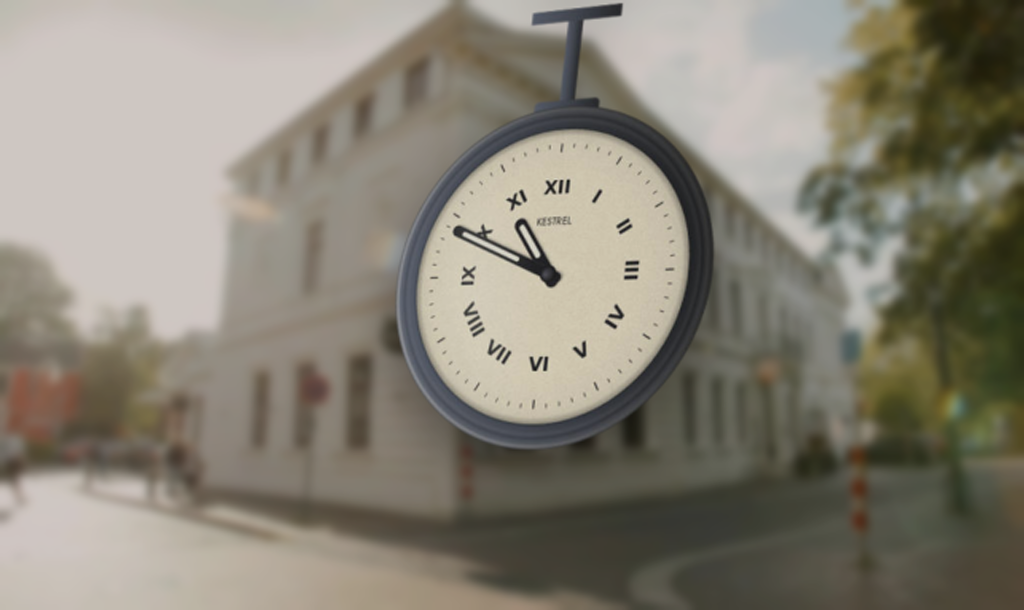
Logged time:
h=10 m=49
